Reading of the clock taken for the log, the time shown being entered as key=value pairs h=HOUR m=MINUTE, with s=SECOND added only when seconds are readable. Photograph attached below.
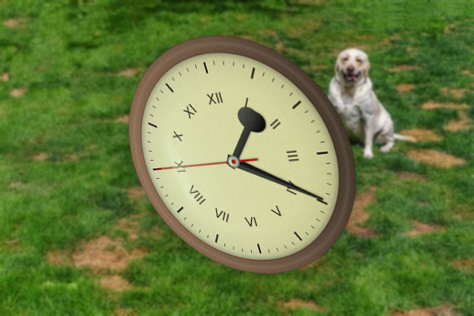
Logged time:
h=1 m=19 s=45
